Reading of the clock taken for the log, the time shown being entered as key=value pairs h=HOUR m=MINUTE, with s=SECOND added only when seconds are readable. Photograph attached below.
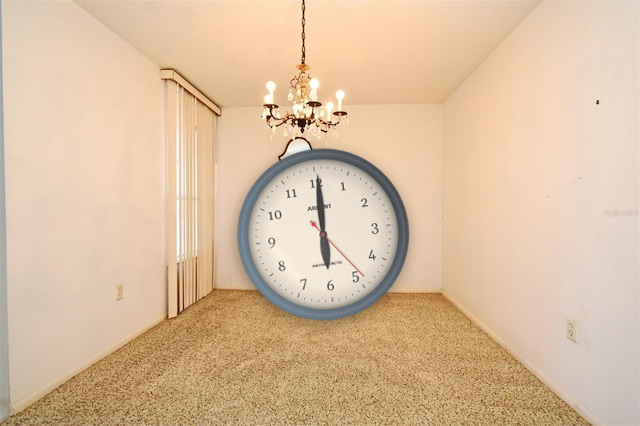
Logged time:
h=6 m=0 s=24
